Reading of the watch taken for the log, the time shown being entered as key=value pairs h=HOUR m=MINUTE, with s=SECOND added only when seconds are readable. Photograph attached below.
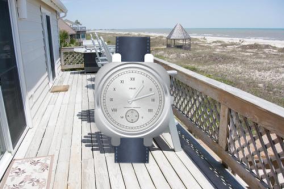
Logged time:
h=1 m=12
